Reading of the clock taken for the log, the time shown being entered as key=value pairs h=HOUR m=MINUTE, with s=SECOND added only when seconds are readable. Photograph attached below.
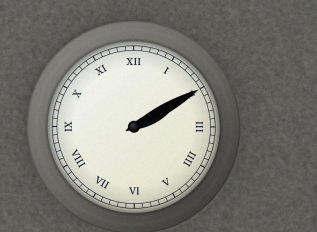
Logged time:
h=2 m=10
